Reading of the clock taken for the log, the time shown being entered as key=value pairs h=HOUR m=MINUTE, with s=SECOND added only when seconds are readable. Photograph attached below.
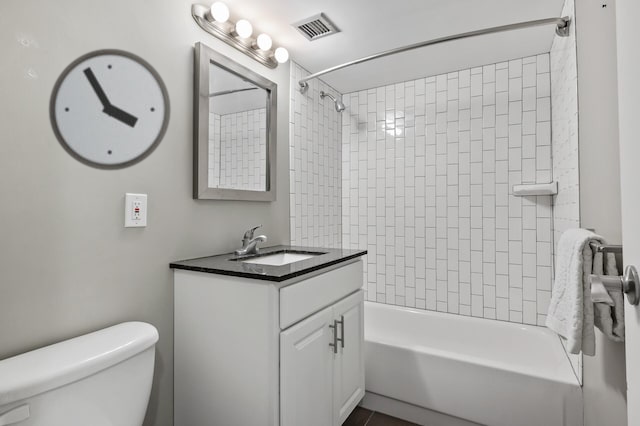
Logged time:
h=3 m=55
